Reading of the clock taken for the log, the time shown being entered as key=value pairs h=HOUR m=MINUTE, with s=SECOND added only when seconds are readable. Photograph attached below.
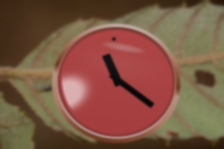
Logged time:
h=11 m=22
